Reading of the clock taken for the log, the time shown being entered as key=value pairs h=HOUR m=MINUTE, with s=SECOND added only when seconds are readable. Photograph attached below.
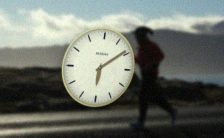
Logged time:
h=6 m=9
